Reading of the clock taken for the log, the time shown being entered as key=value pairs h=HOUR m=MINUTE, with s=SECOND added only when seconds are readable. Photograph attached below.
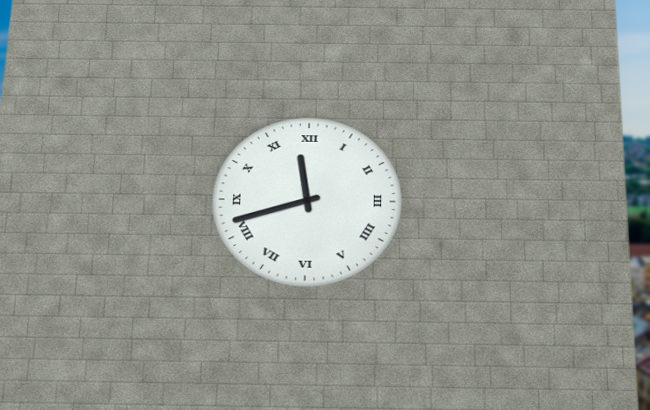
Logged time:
h=11 m=42
